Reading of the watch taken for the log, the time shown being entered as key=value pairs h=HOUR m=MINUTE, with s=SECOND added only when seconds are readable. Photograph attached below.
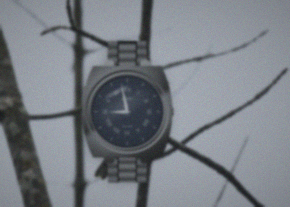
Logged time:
h=8 m=58
